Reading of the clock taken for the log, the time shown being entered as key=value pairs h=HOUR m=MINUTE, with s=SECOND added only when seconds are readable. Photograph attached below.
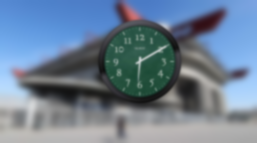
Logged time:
h=6 m=10
